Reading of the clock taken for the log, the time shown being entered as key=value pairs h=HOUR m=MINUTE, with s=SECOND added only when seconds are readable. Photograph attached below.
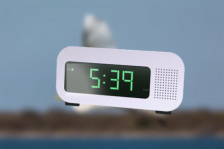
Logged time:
h=5 m=39
